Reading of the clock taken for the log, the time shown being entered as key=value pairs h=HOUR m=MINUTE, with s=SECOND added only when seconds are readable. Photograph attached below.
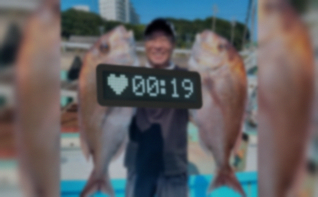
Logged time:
h=0 m=19
